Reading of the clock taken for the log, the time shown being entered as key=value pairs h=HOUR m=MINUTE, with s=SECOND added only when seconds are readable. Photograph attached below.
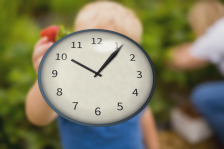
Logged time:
h=10 m=6
